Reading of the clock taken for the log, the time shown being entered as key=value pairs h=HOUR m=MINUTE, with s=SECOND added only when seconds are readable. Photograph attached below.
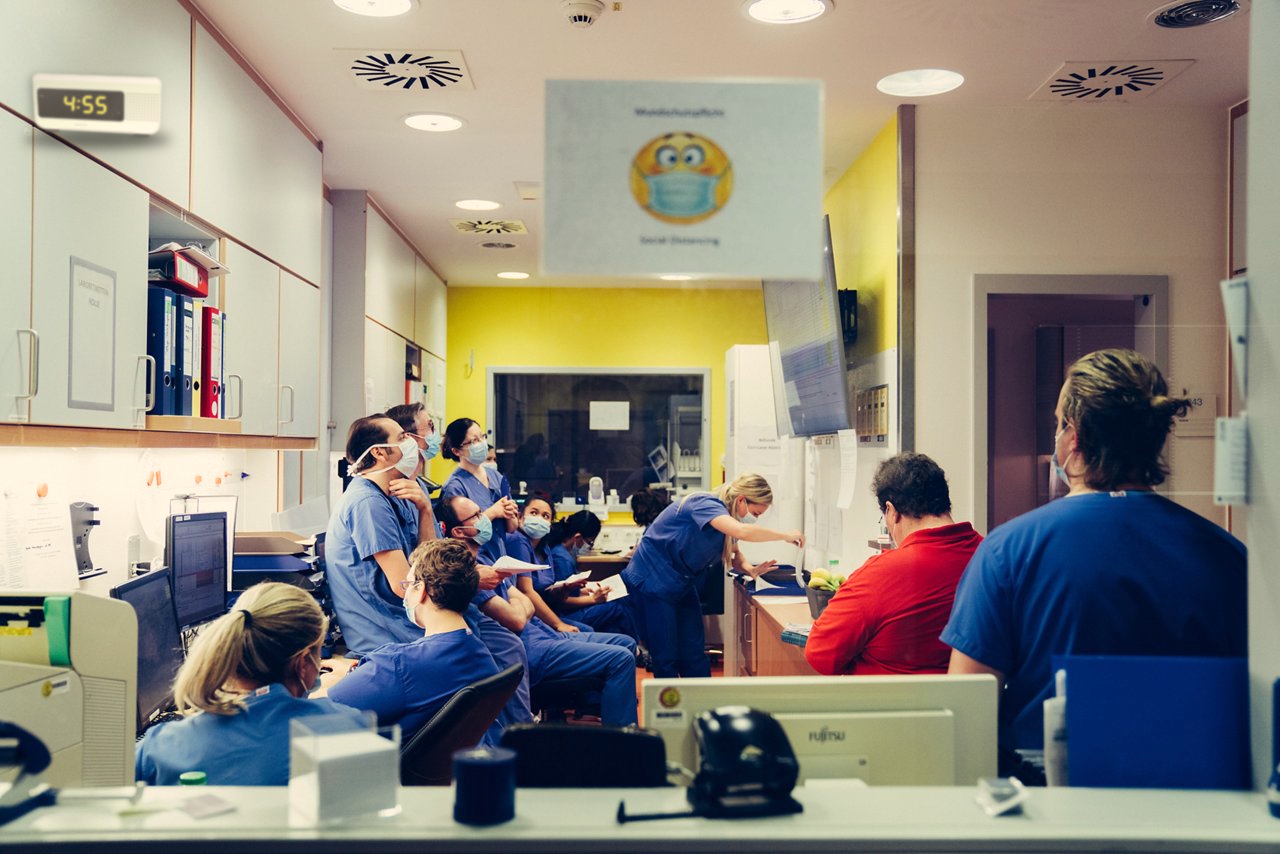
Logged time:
h=4 m=55
